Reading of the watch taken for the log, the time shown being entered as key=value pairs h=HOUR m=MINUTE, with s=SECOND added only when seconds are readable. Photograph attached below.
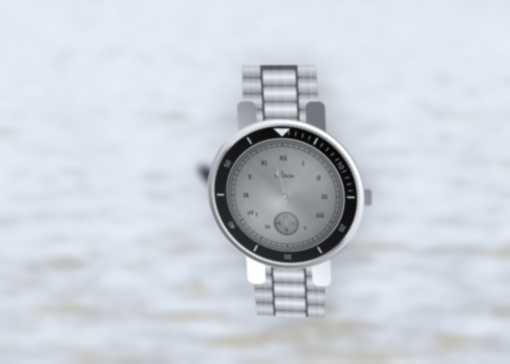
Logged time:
h=11 m=40
